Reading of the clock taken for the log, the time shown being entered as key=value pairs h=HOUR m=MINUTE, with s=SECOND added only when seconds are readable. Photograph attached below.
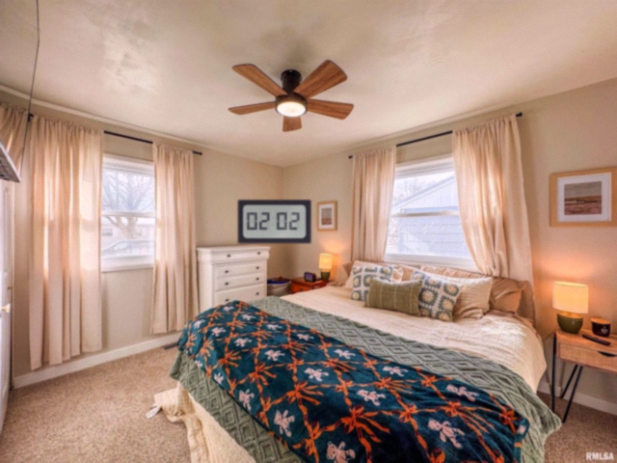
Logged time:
h=2 m=2
